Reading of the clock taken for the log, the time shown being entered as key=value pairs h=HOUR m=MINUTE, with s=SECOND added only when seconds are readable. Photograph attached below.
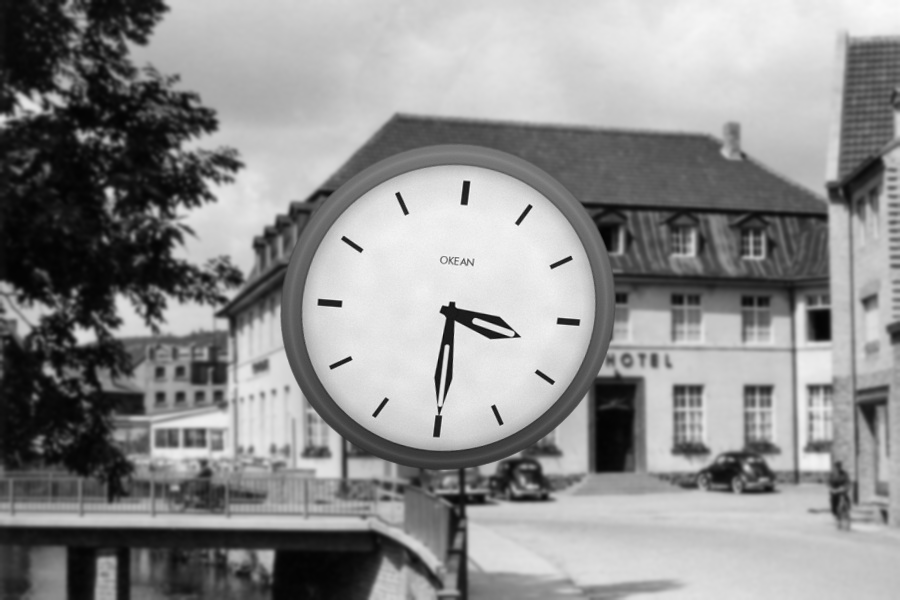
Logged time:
h=3 m=30
